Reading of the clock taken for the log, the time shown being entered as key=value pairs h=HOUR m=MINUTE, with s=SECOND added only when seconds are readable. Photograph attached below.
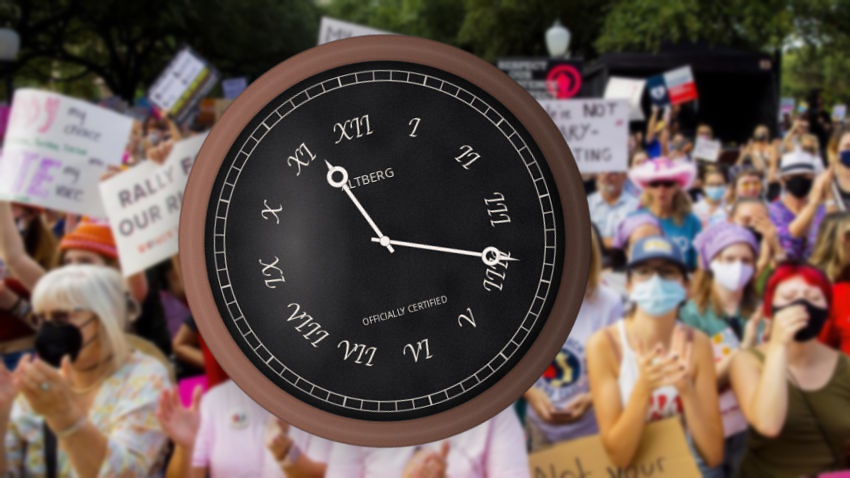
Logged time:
h=11 m=19
